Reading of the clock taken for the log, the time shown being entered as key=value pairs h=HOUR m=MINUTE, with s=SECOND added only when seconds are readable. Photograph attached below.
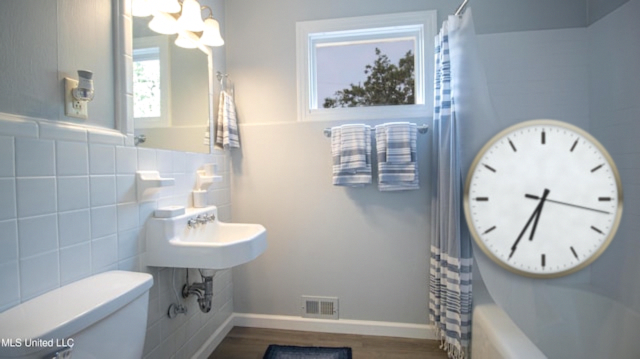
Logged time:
h=6 m=35 s=17
